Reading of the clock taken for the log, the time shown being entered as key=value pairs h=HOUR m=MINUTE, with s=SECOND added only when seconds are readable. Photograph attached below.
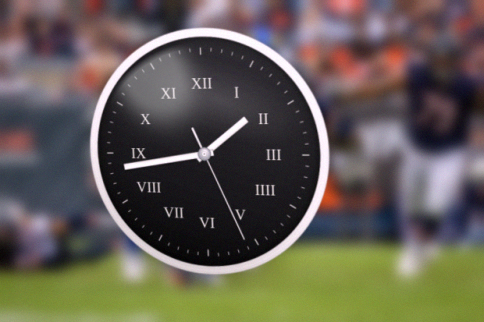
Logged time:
h=1 m=43 s=26
